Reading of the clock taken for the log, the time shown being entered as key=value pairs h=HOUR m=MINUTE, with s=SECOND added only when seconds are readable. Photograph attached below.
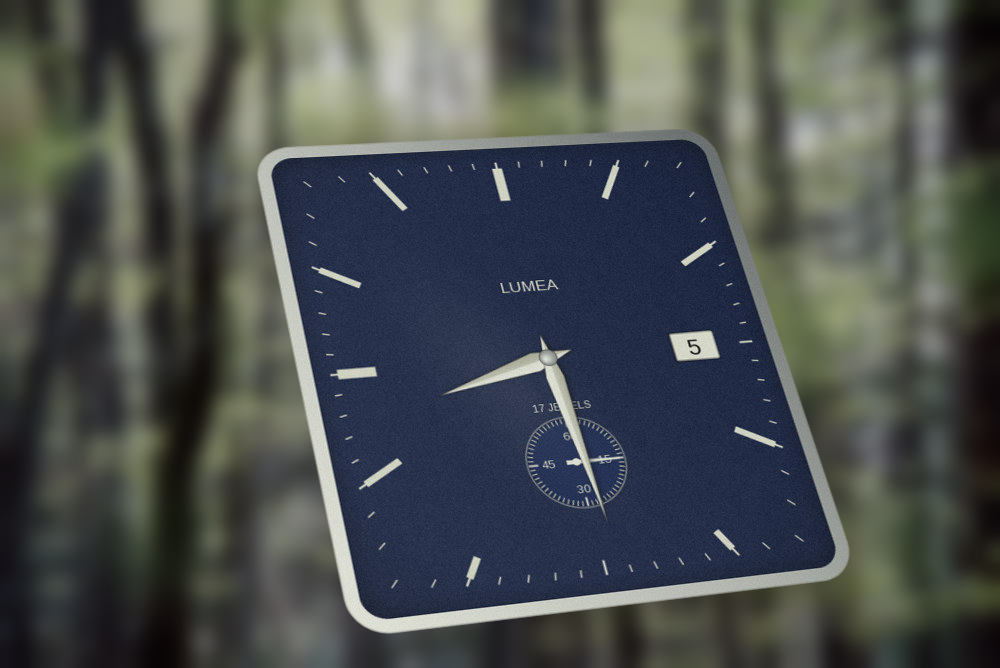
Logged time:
h=8 m=29 s=15
